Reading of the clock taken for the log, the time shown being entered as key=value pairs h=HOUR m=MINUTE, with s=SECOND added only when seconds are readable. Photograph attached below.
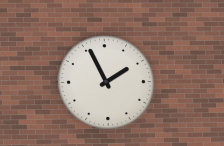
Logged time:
h=1 m=56
